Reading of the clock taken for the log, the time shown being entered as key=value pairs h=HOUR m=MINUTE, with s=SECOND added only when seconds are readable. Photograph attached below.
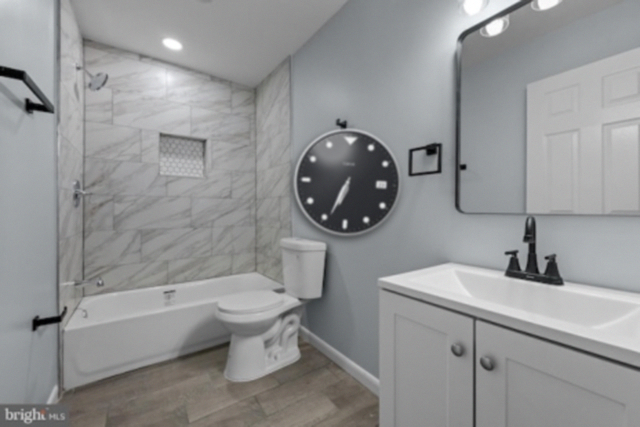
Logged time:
h=6 m=34
